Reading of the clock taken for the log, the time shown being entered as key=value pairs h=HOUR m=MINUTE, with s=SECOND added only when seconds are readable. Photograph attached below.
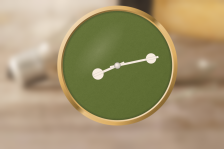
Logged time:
h=8 m=13
